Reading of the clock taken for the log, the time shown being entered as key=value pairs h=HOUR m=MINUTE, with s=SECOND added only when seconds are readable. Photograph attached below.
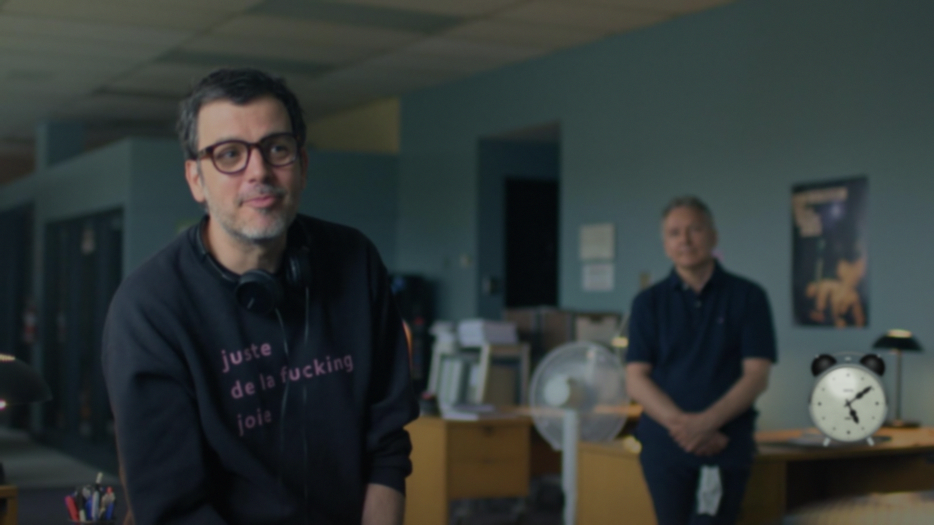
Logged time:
h=5 m=9
